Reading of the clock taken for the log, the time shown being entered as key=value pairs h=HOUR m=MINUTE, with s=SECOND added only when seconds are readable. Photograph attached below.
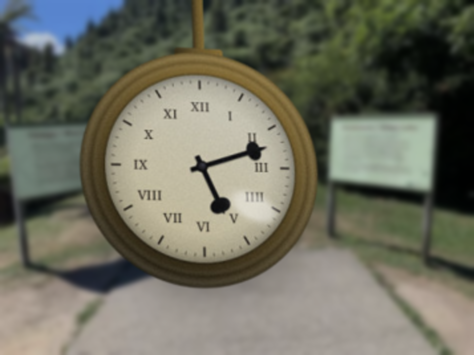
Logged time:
h=5 m=12
